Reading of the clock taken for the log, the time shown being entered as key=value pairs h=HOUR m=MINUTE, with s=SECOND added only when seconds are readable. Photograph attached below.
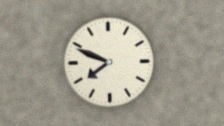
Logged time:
h=7 m=49
